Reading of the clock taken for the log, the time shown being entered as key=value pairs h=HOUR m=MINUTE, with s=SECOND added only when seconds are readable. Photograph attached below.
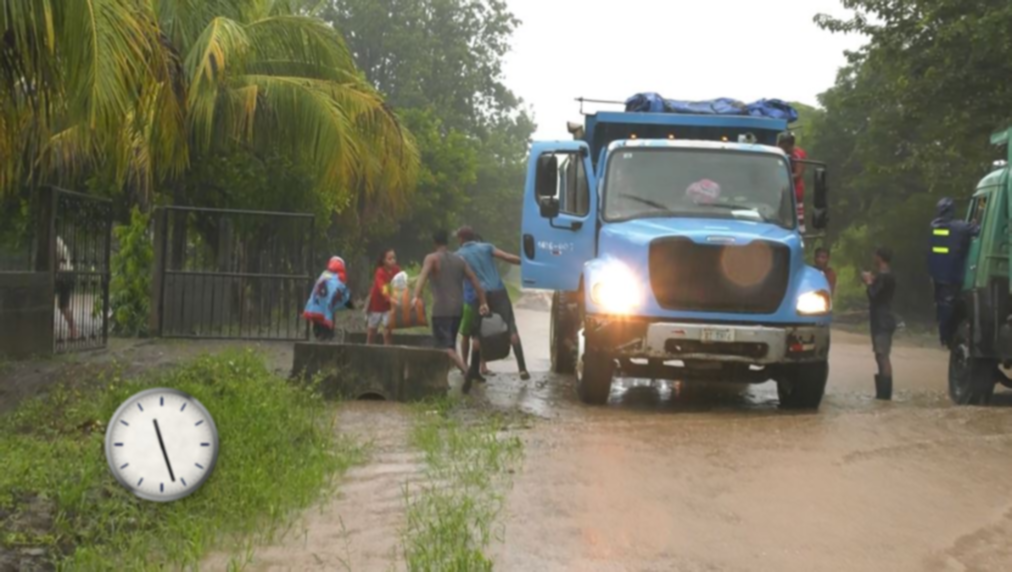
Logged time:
h=11 m=27
